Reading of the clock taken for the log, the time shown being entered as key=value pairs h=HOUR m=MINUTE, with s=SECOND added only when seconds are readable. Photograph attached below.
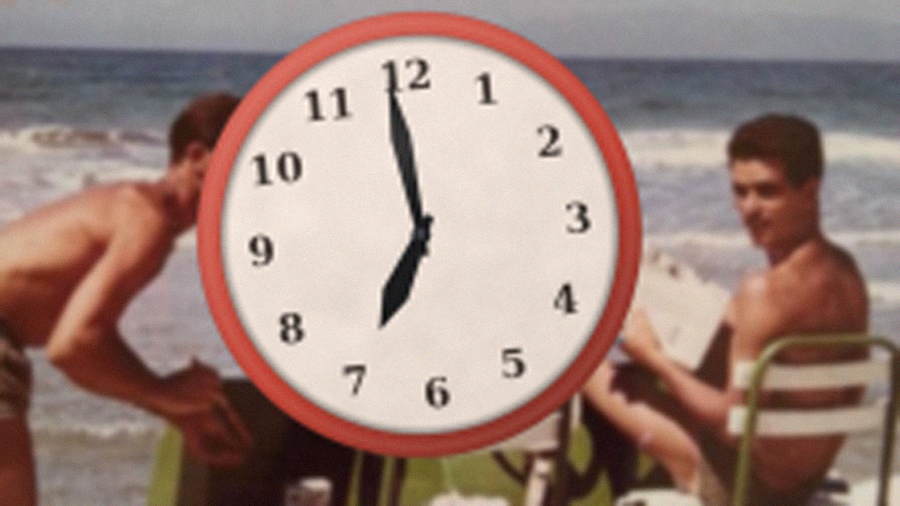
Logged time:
h=6 m=59
